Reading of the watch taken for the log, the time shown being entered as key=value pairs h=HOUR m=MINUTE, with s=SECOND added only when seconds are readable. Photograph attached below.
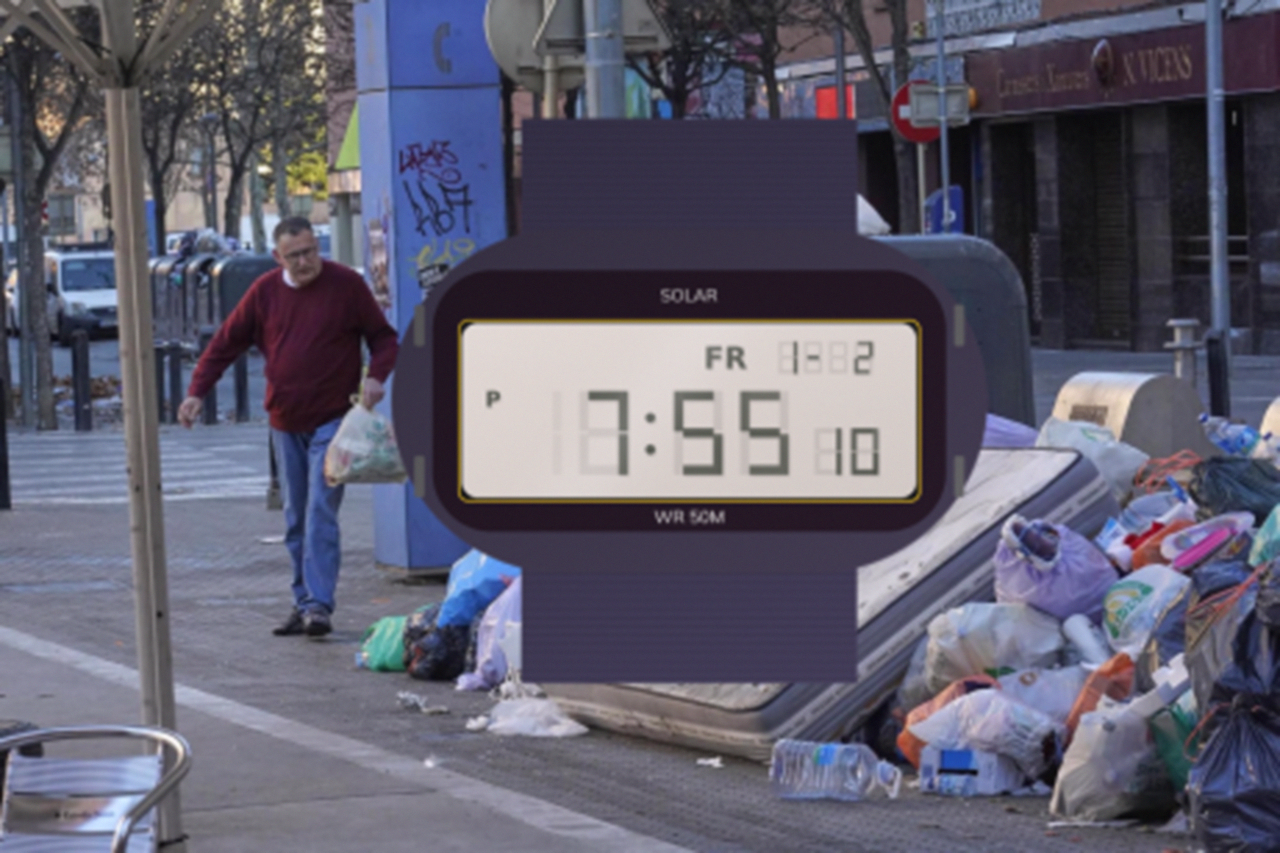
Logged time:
h=7 m=55 s=10
